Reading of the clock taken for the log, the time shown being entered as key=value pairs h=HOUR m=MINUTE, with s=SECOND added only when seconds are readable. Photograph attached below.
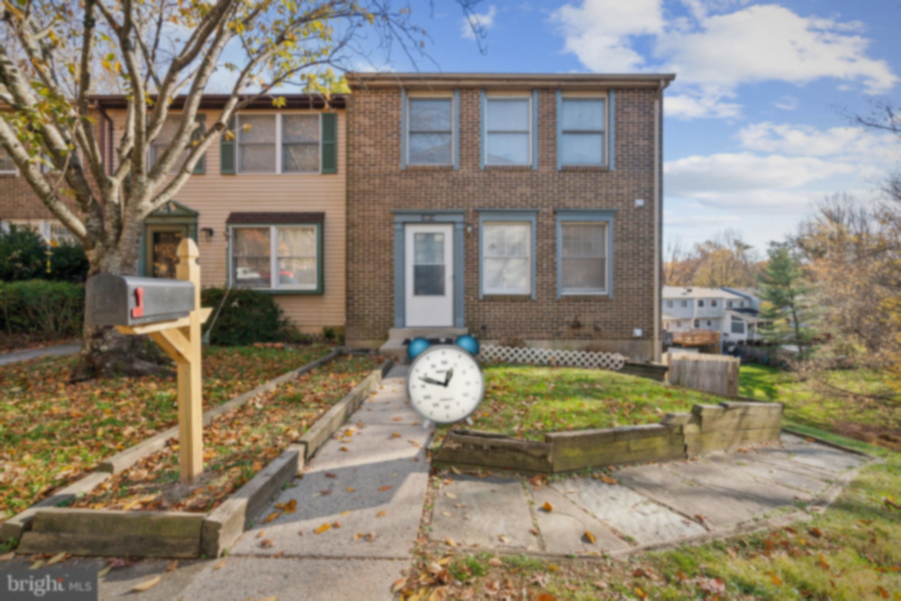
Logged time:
h=12 m=48
